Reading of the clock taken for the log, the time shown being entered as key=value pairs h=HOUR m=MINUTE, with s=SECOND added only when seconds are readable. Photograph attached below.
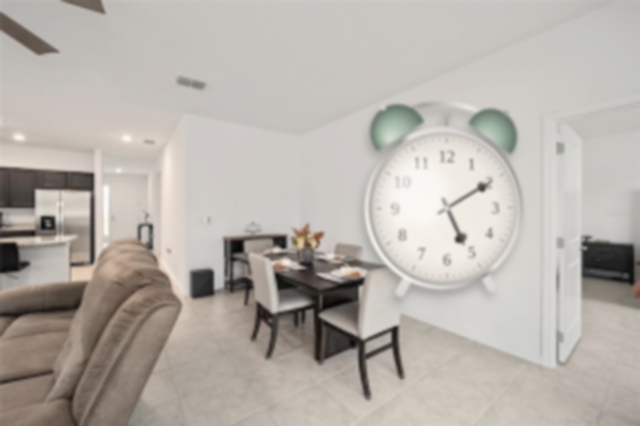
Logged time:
h=5 m=10
